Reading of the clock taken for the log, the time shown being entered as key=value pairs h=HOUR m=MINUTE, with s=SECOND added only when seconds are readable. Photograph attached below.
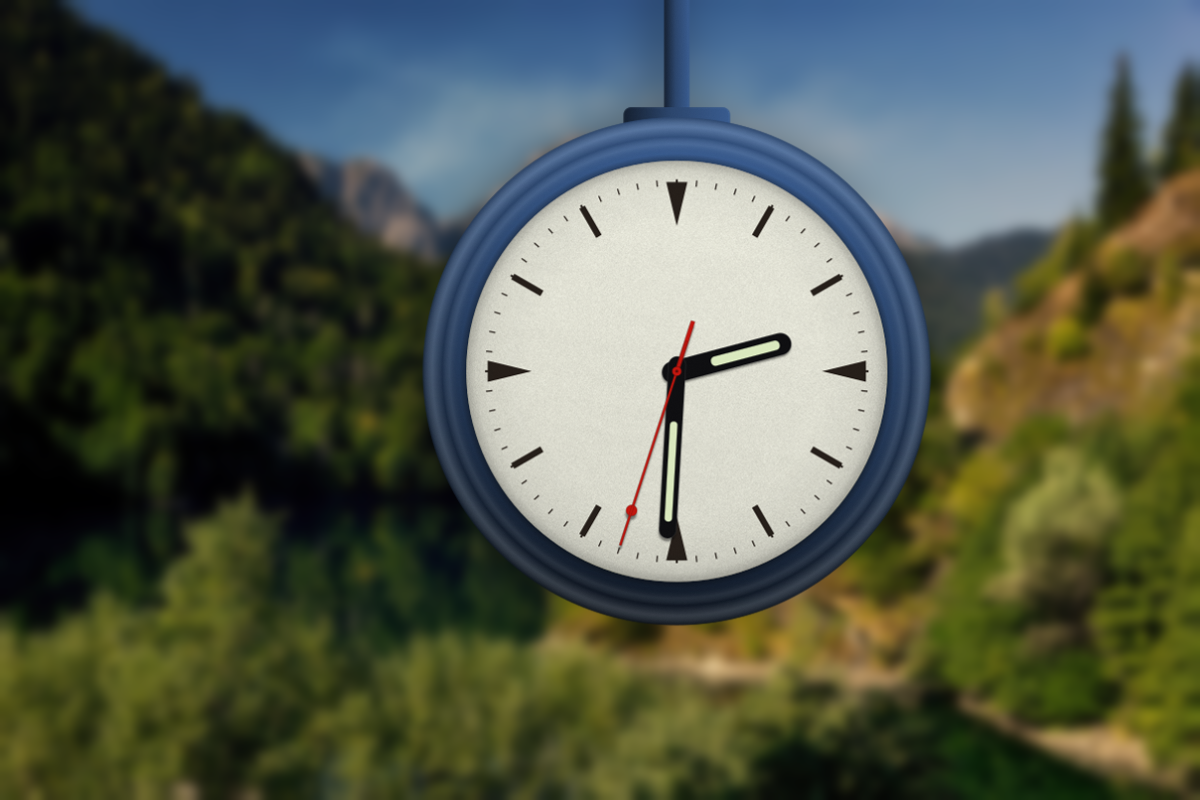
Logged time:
h=2 m=30 s=33
